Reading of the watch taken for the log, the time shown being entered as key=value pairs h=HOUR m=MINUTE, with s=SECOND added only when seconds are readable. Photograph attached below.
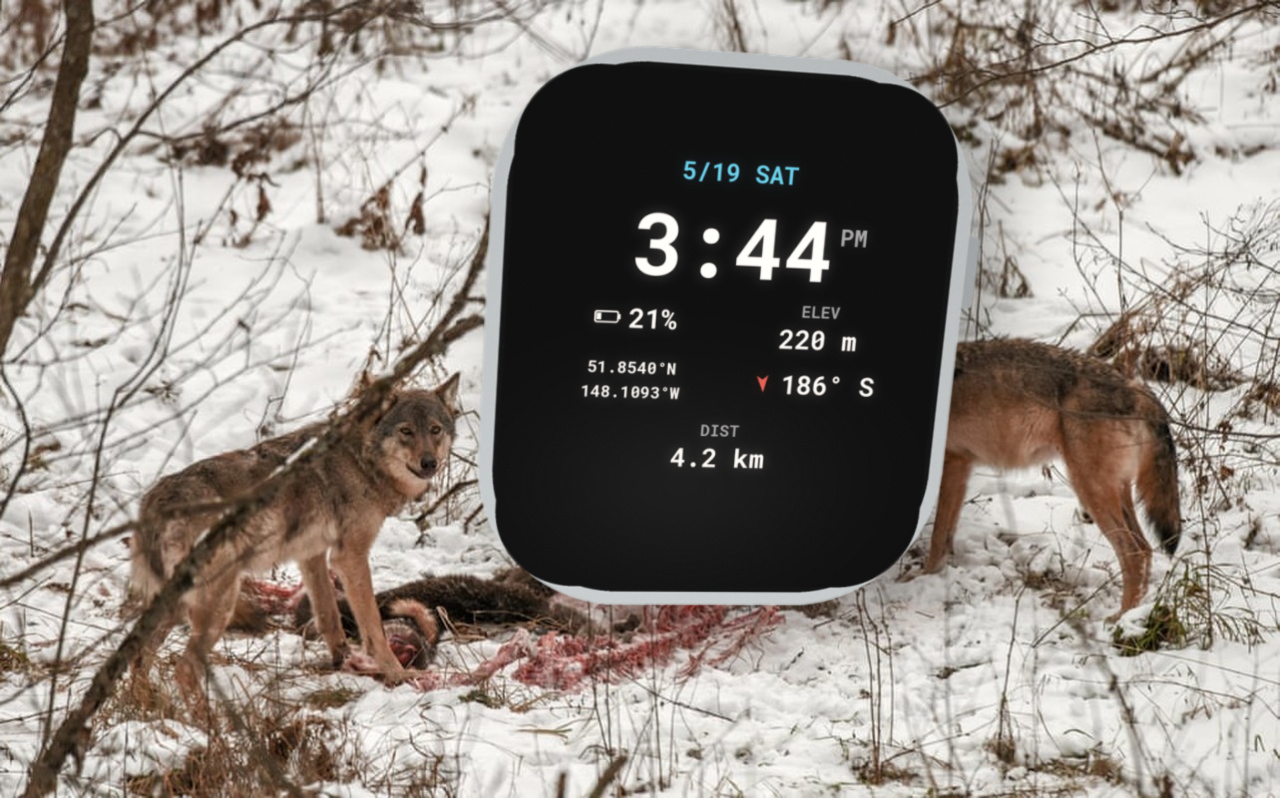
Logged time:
h=3 m=44
